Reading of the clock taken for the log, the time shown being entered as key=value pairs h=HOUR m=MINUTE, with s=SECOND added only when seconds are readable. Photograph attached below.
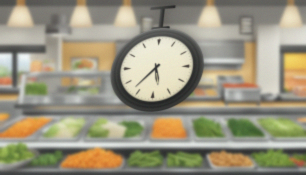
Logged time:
h=5 m=37
